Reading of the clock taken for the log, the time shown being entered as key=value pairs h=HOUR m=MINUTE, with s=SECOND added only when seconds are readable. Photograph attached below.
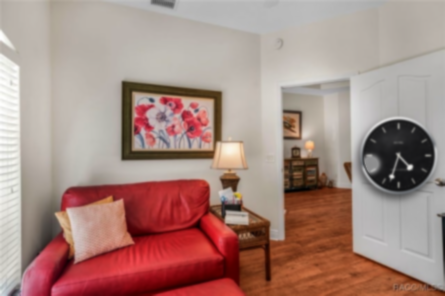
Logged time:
h=4 m=33
